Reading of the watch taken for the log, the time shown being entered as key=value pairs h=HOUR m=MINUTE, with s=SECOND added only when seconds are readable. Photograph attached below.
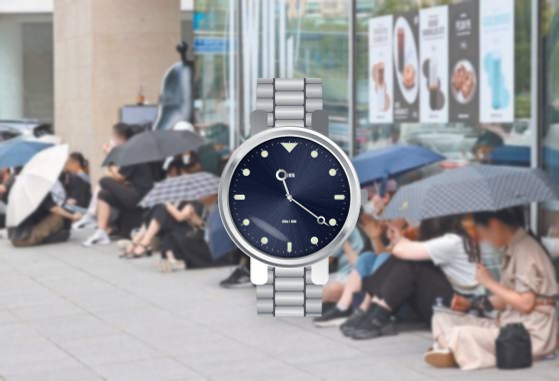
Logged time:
h=11 m=21
